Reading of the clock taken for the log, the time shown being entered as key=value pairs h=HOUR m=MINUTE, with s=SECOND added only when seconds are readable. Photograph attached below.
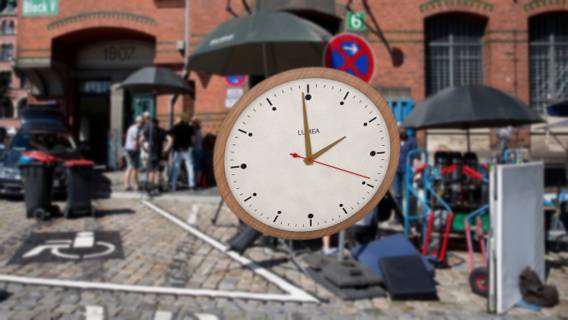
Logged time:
h=1 m=59 s=19
